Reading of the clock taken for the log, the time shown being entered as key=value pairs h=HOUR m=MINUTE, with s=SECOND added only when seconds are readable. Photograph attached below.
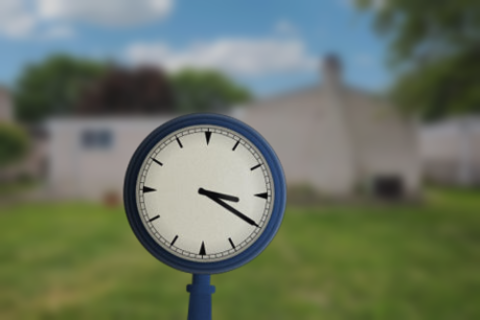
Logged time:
h=3 m=20
